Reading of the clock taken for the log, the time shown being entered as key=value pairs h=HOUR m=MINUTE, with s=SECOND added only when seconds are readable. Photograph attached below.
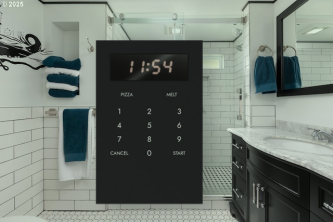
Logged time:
h=11 m=54
